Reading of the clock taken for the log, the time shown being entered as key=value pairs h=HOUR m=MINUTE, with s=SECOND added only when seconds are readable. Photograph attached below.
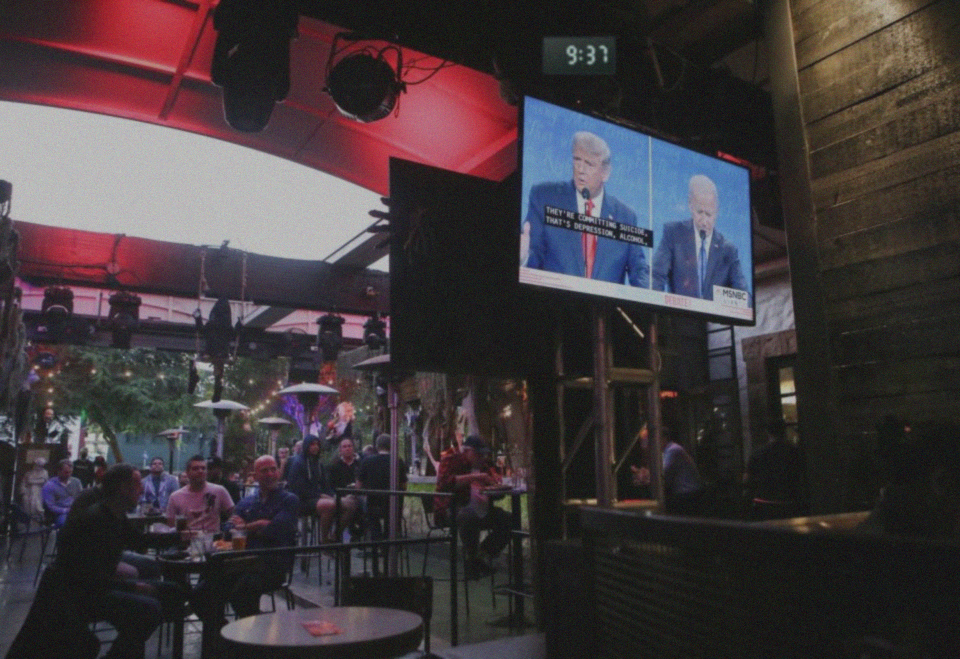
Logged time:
h=9 m=37
